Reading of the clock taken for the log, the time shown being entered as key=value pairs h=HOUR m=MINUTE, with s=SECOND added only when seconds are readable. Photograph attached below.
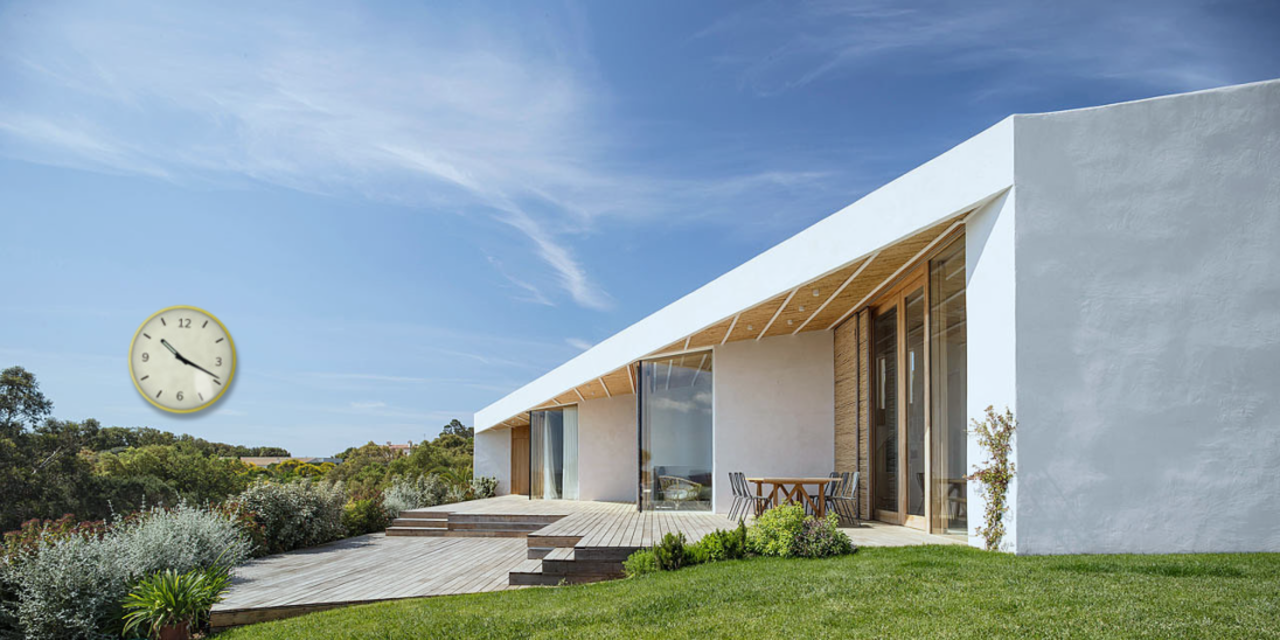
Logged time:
h=10 m=19
